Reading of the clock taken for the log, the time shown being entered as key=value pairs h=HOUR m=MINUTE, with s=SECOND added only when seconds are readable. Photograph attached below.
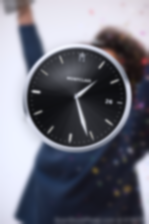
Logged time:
h=1 m=26
